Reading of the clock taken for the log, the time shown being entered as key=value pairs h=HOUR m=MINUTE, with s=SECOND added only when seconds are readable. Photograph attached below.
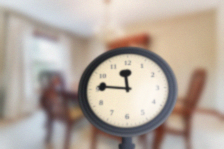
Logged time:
h=11 m=46
